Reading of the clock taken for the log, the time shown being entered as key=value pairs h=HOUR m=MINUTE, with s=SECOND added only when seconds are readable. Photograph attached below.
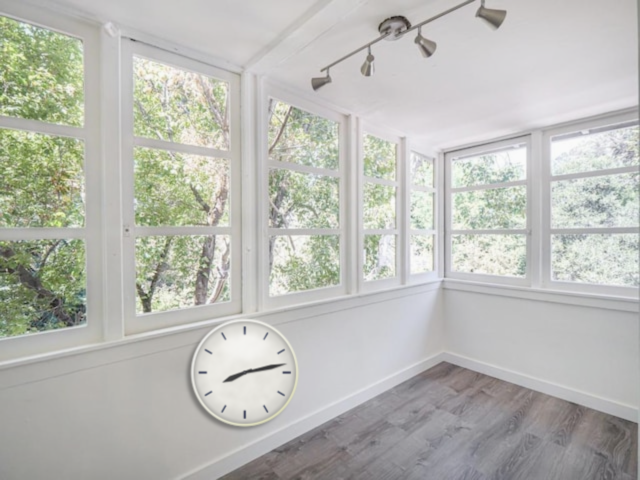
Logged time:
h=8 m=13
